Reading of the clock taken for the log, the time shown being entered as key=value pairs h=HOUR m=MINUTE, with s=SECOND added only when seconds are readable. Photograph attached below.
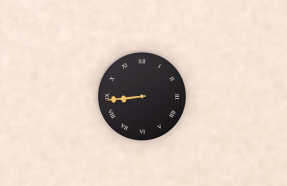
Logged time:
h=8 m=44
